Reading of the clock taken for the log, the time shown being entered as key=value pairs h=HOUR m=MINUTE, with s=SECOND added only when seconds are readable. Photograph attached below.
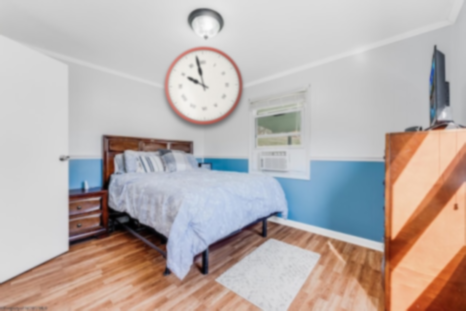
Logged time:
h=9 m=58
